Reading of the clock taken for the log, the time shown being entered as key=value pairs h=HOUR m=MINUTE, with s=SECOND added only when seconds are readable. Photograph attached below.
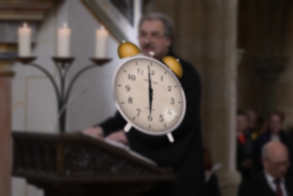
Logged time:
h=5 m=59
